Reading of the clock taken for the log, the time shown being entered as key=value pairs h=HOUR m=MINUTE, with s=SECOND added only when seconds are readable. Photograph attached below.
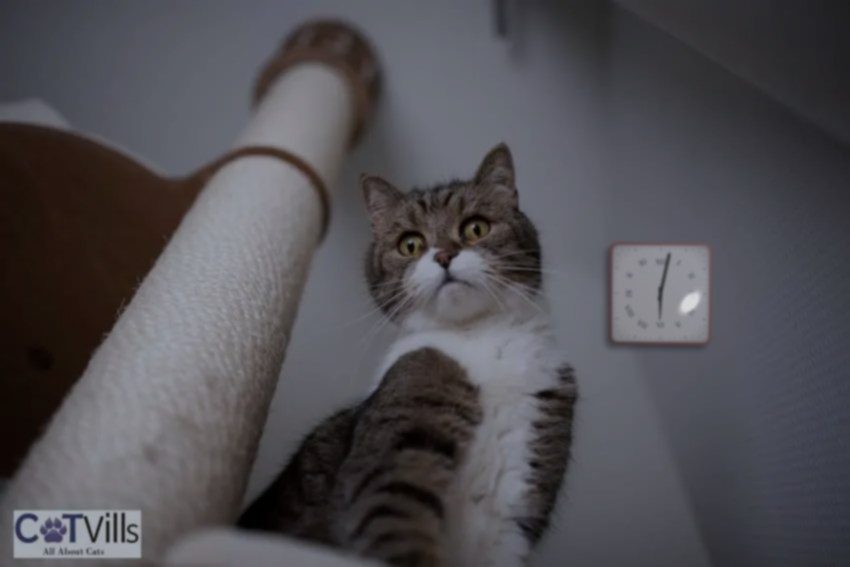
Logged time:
h=6 m=2
